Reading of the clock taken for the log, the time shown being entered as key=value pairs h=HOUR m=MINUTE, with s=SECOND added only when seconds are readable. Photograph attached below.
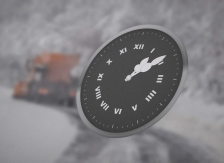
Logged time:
h=1 m=9
